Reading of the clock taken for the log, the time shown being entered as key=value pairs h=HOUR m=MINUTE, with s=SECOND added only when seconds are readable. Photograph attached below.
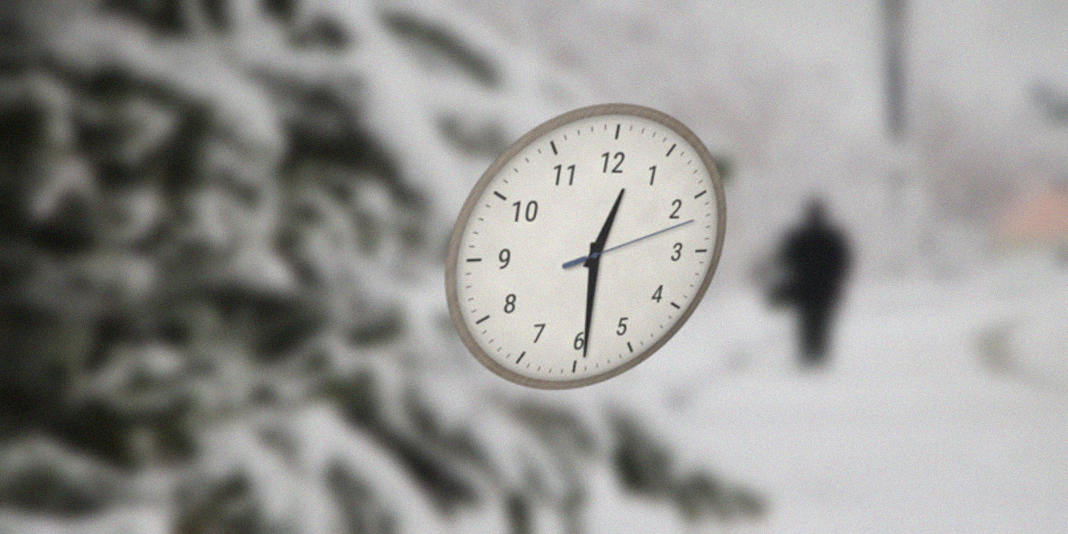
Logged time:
h=12 m=29 s=12
